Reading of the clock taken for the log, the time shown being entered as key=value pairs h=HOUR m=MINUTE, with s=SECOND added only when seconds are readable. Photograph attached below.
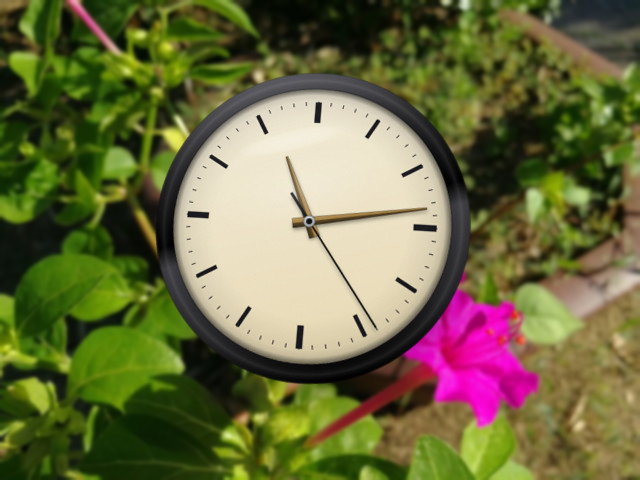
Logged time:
h=11 m=13 s=24
